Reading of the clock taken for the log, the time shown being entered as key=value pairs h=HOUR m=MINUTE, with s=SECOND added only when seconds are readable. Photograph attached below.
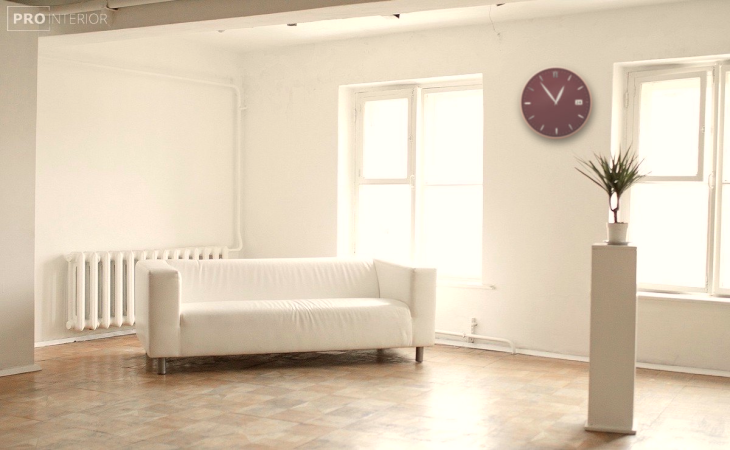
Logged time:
h=12 m=54
